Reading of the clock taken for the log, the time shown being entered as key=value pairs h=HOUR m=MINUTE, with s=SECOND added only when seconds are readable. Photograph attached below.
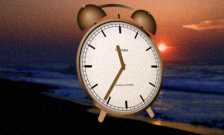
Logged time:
h=11 m=36
